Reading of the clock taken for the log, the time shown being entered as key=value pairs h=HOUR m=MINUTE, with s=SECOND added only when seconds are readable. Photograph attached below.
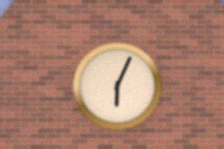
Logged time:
h=6 m=4
